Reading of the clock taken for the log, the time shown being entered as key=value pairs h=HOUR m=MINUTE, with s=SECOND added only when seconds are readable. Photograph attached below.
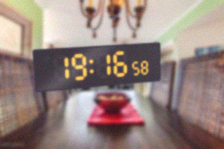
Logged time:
h=19 m=16 s=58
